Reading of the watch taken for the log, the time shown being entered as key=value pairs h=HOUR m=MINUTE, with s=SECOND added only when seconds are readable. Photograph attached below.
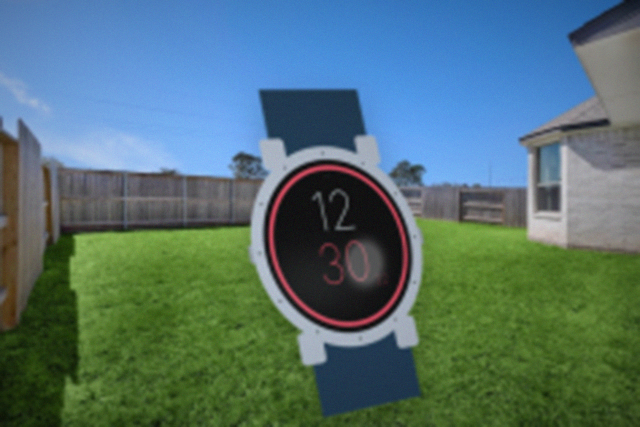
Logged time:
h=12 m=30
